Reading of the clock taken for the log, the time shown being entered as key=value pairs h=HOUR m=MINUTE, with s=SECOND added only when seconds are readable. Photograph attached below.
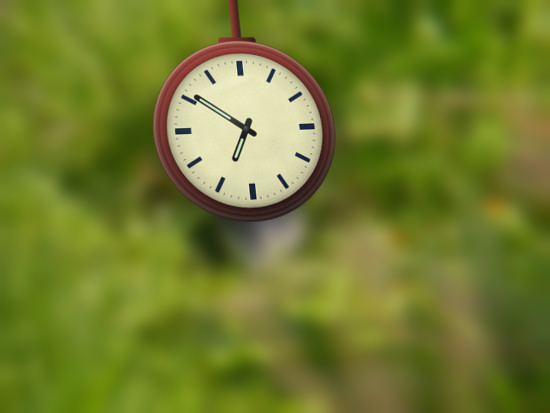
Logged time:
h=6 m=51
